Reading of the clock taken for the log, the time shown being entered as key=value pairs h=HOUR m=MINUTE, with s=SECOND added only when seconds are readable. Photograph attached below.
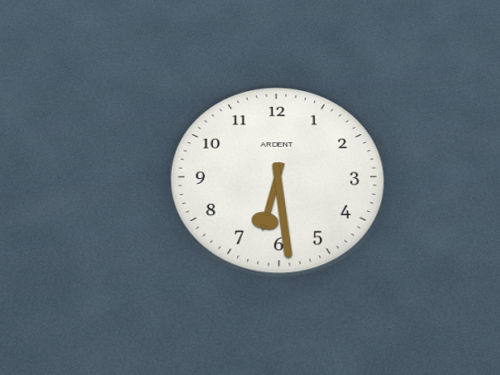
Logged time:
h=6 m=29
